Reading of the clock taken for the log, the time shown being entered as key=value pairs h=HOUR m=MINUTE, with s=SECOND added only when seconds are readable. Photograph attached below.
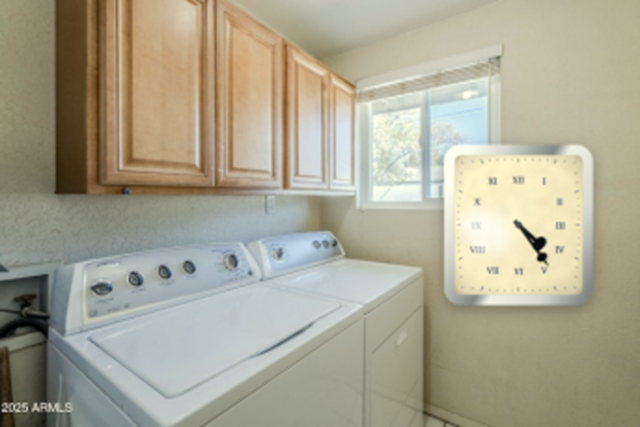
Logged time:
h=4 m=24
